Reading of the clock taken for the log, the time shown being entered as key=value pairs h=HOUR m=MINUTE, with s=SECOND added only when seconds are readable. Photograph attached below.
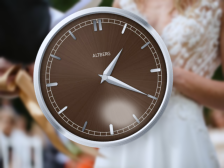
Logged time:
h=1 m=20
